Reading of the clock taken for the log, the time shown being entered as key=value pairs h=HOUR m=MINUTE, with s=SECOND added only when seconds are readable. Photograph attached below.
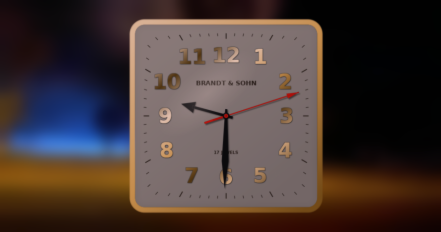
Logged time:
h=9 m=30 s=12
